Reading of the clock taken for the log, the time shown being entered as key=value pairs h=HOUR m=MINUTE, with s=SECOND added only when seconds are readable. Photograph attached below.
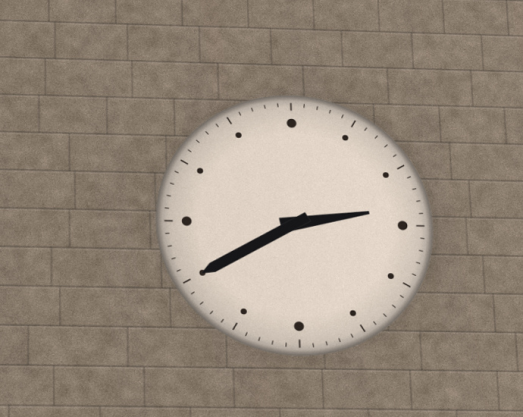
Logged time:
h=2 m=40
